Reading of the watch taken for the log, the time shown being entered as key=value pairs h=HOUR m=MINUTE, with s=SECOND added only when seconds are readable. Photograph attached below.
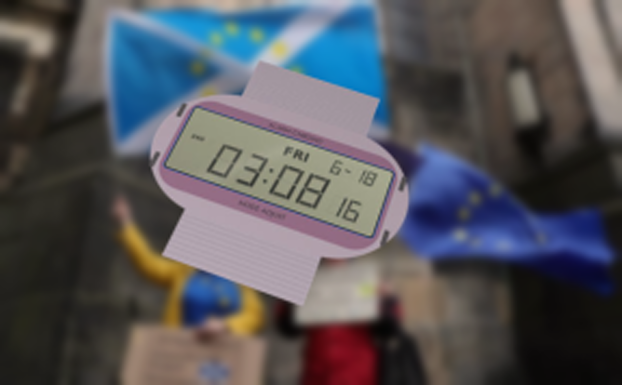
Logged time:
h=3 m=8 s=16
